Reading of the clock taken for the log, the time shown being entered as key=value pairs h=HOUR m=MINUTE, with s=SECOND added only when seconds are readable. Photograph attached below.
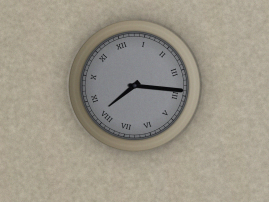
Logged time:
h=8 m=19
